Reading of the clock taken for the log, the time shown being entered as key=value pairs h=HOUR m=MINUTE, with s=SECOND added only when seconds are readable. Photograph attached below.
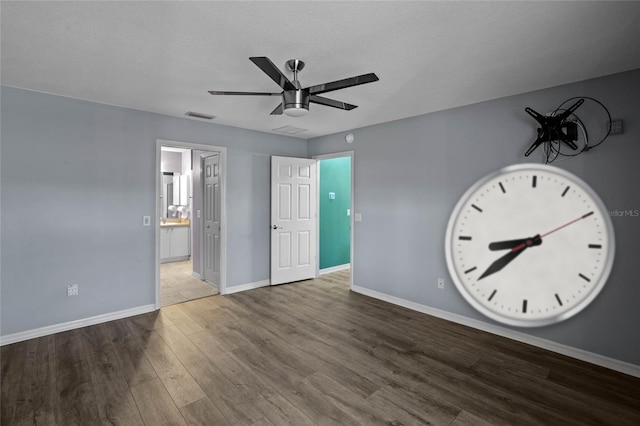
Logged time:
h=8 m=38 s=10
